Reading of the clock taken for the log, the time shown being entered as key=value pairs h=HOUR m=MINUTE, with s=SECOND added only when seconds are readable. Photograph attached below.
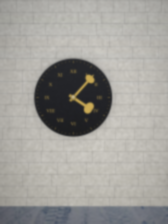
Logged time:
h=4 m=7
